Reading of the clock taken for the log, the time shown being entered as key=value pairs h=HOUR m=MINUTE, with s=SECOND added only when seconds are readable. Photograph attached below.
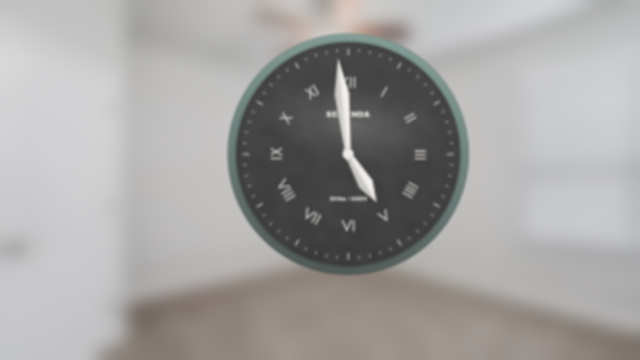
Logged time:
h=4 m=59
